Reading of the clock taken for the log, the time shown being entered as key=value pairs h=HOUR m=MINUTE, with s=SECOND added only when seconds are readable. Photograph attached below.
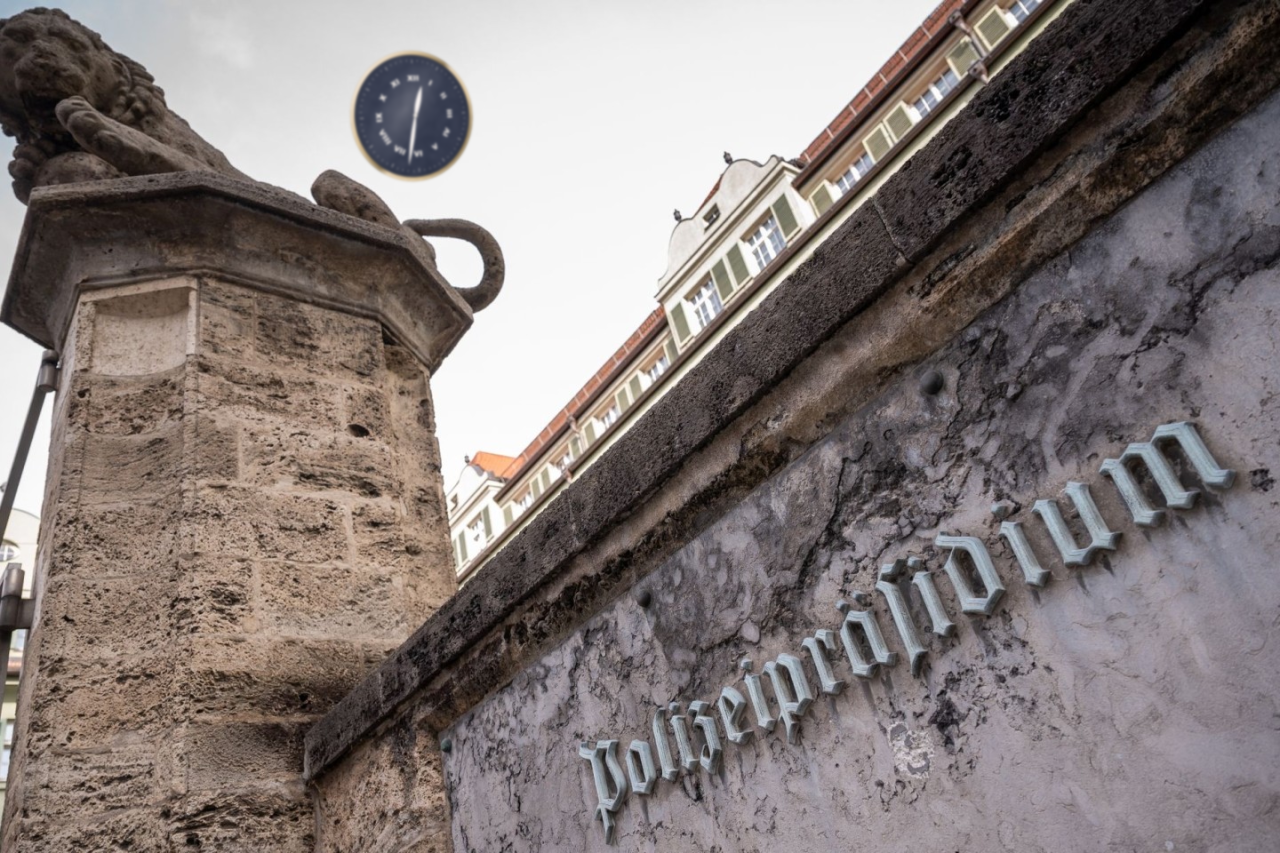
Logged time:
h=12 m=32
